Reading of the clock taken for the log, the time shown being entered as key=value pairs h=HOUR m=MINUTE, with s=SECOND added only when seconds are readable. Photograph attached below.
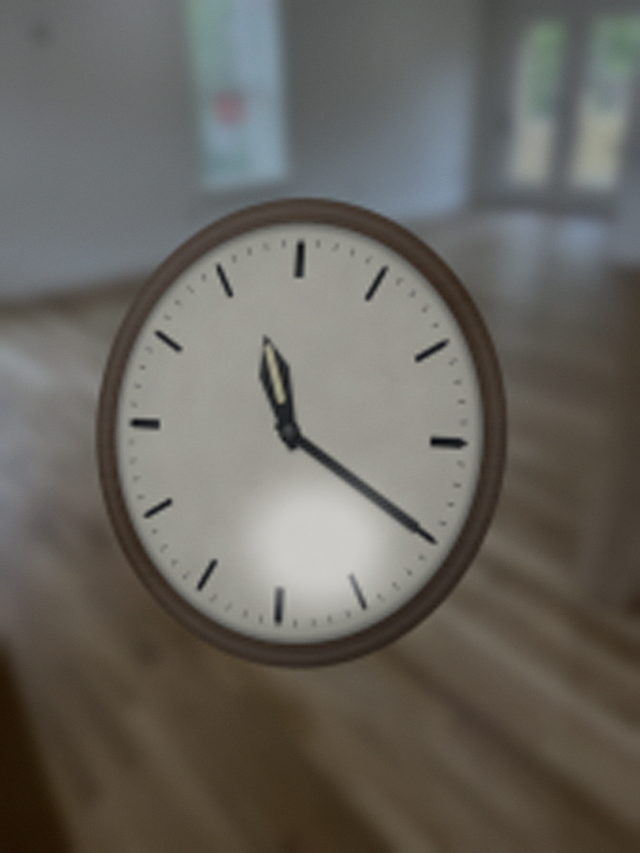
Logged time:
h=11 m=20
